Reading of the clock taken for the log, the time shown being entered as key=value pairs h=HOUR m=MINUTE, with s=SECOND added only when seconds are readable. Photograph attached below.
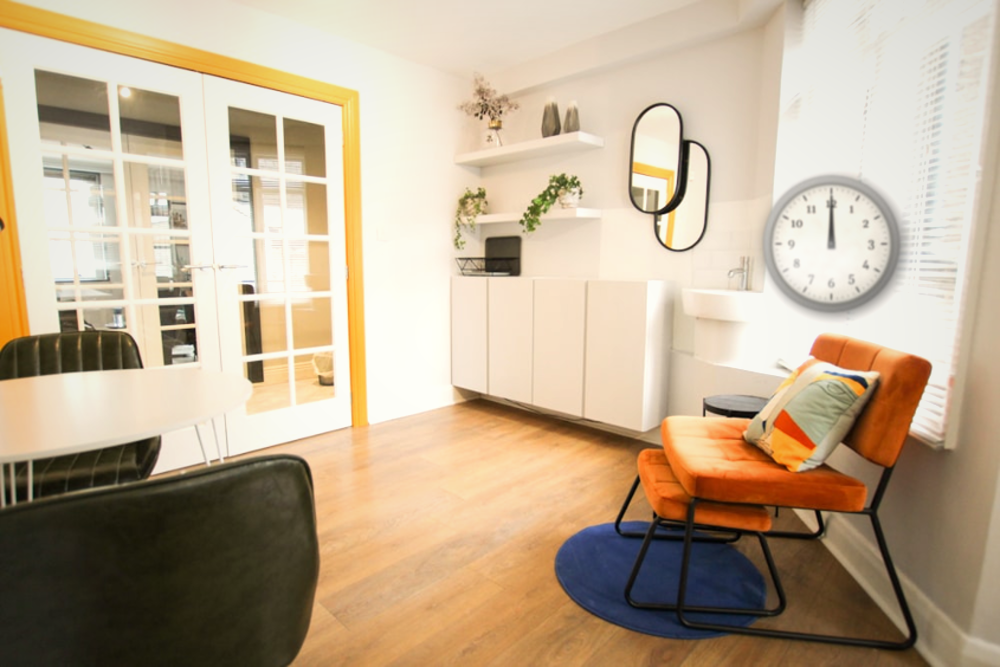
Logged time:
h=12 m=0
